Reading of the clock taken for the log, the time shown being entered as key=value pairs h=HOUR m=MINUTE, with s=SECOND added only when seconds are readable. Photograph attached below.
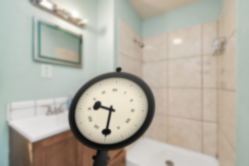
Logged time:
h=9 m=30
